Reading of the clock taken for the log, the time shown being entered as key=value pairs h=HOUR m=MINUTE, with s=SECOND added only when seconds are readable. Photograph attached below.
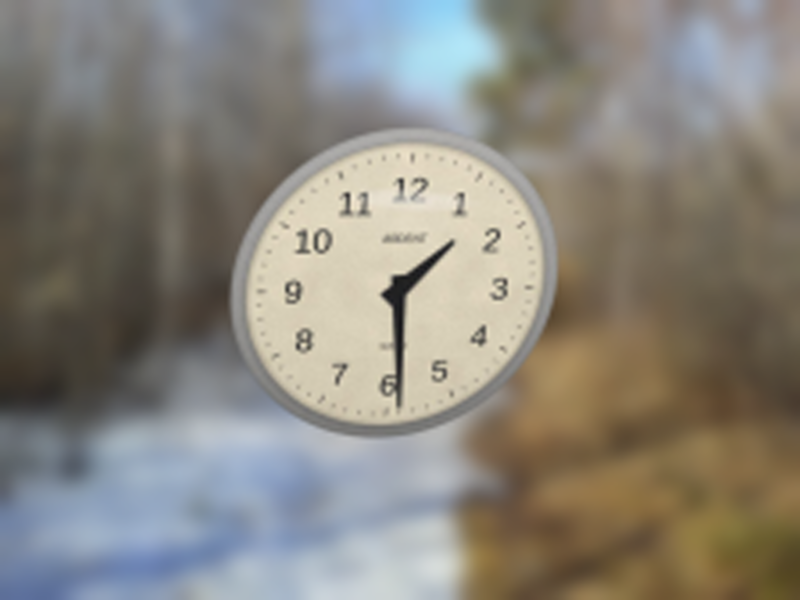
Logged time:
h=1 m=29
